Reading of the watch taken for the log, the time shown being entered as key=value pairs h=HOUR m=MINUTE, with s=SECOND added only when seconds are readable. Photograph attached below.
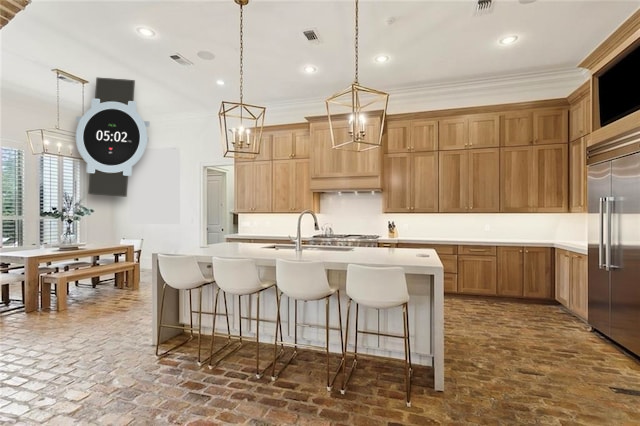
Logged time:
h=5 m=2
